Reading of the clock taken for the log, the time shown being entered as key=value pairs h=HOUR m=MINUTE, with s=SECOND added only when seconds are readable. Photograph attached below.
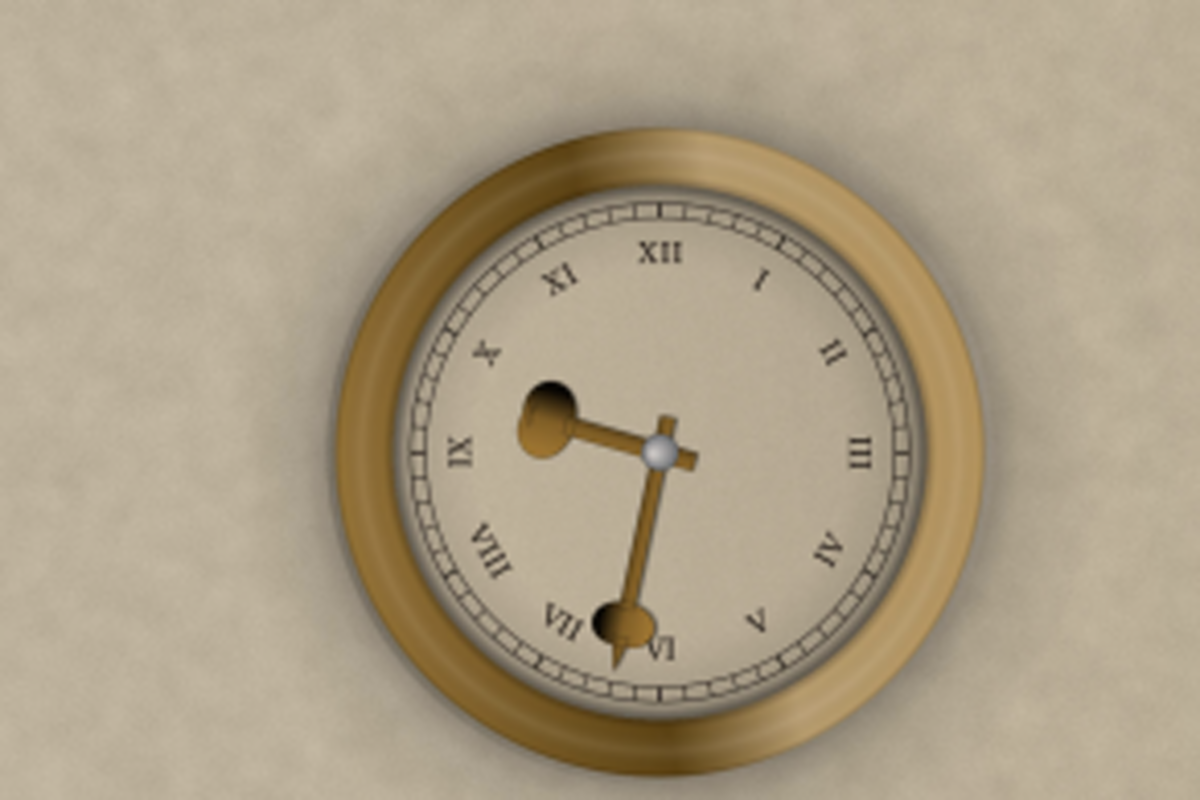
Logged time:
h=9 m=32
